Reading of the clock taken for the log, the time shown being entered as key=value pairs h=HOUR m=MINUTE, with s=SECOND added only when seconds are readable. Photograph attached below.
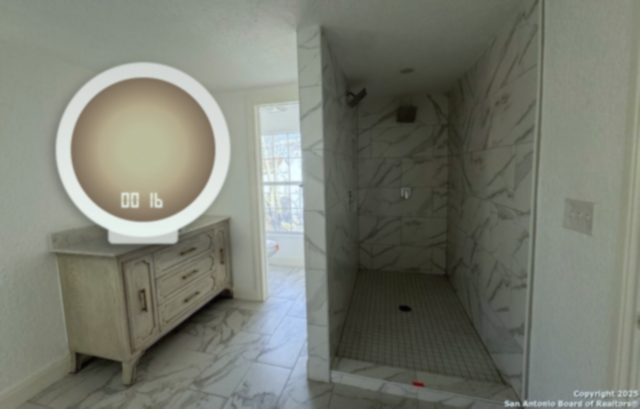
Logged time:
h=0 m=16
